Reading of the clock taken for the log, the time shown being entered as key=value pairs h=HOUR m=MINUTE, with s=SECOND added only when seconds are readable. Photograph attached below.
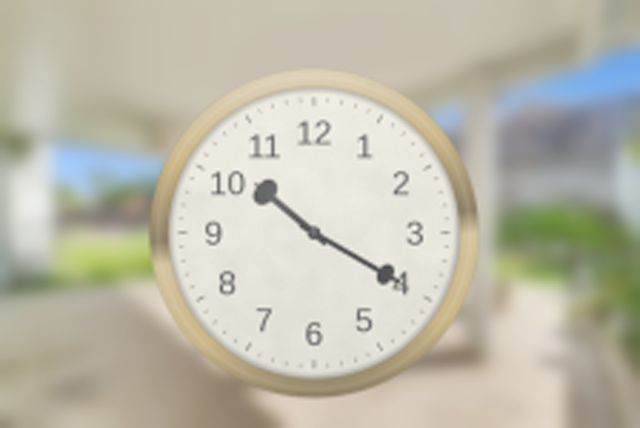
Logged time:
h=10 m=20
